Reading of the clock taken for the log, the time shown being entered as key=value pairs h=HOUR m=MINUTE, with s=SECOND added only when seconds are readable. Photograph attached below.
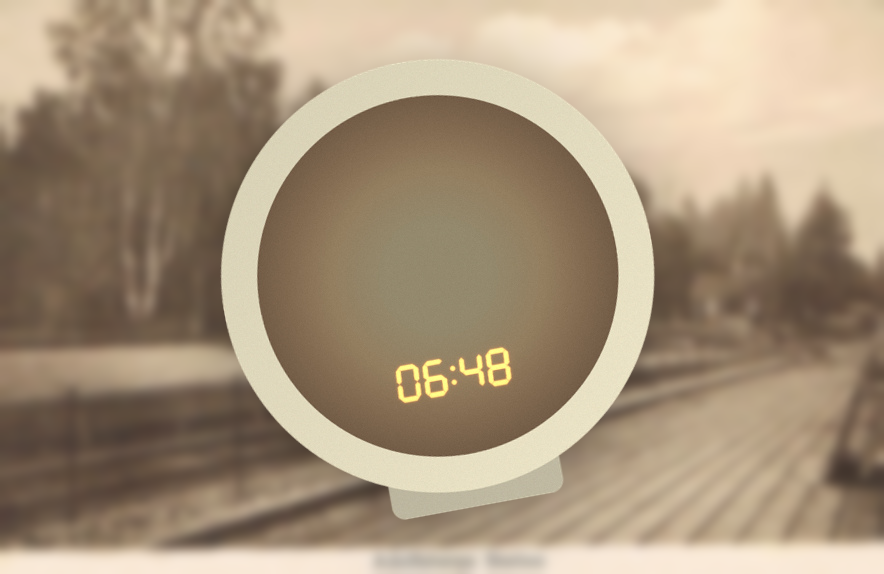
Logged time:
h=6 m=48
